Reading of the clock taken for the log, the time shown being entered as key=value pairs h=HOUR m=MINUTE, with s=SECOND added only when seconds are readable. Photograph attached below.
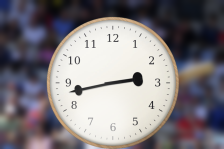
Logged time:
h=2 m=43
